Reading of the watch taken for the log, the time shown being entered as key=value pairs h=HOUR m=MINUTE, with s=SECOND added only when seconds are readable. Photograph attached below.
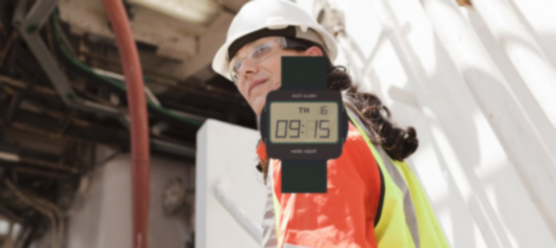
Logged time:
h=9 m=15
